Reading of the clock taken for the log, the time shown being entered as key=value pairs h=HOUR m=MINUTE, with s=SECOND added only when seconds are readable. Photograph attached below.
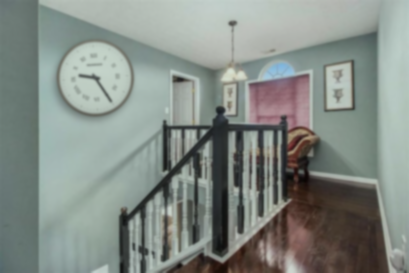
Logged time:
h=9 m=25
